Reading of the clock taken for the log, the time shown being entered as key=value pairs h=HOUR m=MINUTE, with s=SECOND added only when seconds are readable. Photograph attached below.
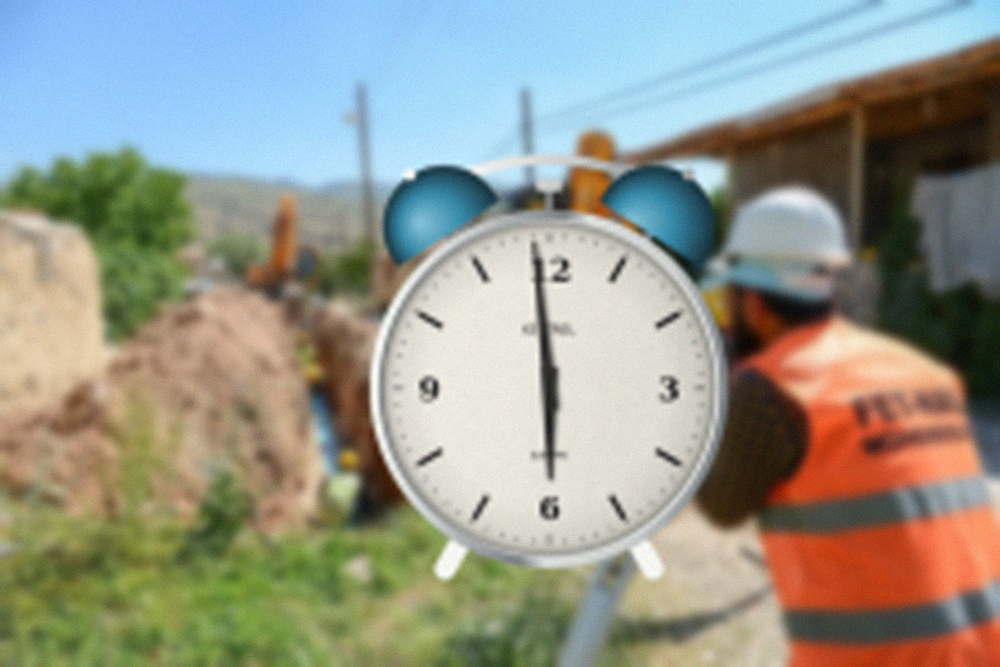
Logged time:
h=5 m=59
